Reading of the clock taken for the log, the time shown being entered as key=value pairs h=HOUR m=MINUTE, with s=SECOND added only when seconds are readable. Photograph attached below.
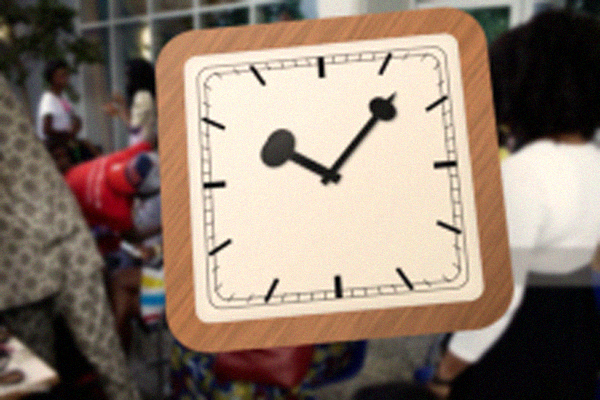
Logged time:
h=10 m=7
